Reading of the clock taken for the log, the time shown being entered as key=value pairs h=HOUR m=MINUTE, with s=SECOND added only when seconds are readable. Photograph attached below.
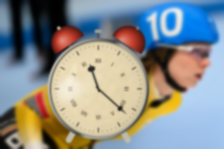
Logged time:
h=11 m=22
